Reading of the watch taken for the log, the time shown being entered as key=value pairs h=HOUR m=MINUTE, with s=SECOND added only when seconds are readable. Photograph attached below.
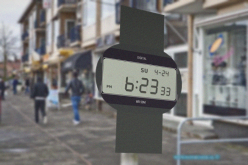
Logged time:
h=6 m=23 s=33
